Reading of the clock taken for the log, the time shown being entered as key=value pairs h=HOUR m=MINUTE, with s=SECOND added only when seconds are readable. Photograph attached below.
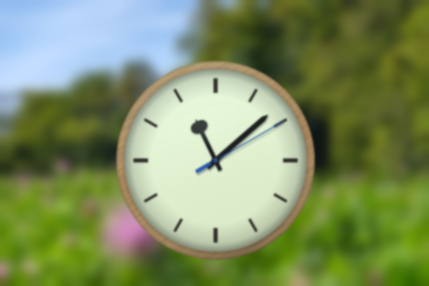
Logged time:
h=11 m=8 s=10
